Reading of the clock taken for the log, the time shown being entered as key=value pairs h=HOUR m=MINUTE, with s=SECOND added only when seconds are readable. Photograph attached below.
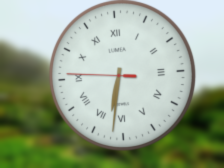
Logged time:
h=6 m=31 s=46
